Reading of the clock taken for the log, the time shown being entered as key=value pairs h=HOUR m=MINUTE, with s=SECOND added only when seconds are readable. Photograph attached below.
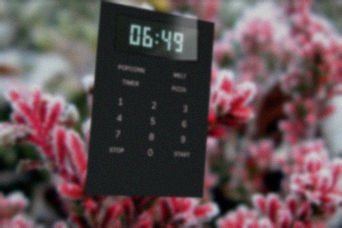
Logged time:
h=6 m=49
